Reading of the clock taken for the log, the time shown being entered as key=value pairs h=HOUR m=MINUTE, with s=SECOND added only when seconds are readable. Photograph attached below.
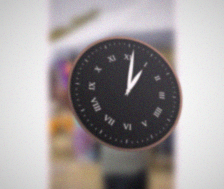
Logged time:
h=1 m=1
